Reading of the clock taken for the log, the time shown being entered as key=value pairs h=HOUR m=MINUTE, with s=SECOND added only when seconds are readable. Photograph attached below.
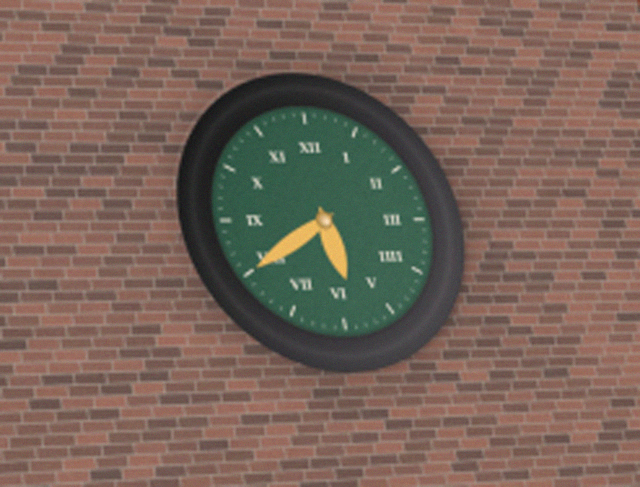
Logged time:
h=5 m=40
